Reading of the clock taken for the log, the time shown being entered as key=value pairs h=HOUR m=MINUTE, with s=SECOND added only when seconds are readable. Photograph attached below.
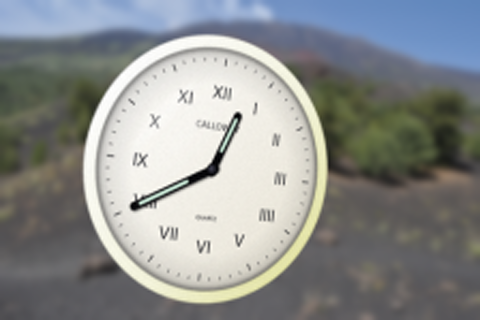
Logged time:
h=12 m=40
